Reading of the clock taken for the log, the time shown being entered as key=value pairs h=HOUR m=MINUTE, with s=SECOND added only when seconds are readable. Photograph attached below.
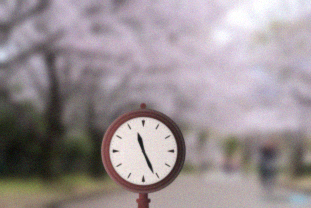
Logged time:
h=11 m=26
